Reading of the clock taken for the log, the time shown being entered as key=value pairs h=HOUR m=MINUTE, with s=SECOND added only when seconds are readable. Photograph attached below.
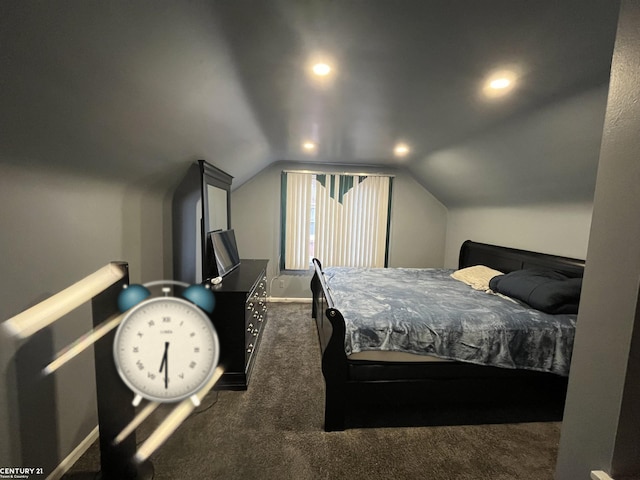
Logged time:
h=6 m=30
